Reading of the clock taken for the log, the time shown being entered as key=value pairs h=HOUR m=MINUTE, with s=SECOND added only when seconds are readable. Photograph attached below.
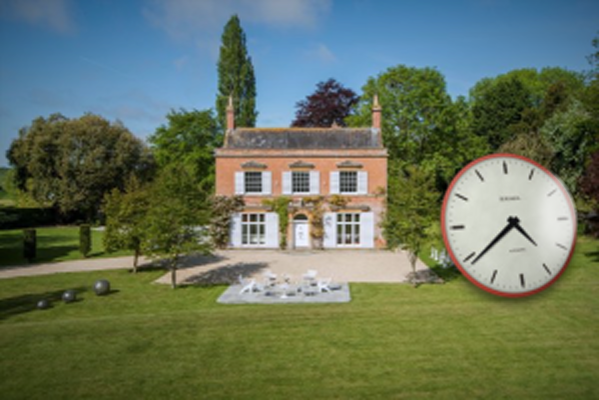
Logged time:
h=4 m=39
